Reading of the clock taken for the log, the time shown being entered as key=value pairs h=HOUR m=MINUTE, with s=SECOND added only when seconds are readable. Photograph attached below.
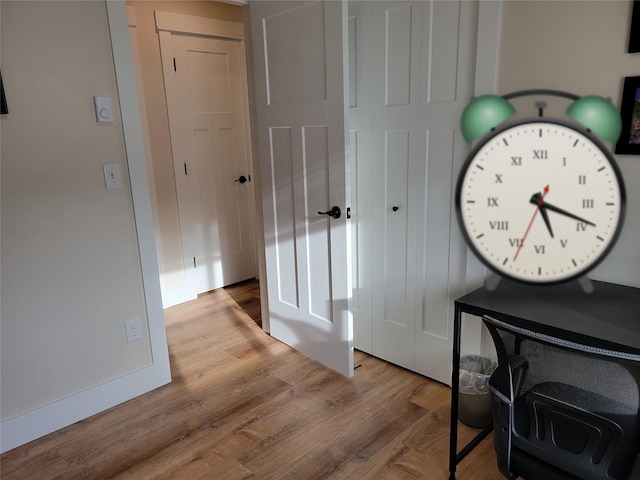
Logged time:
h=5 m=18 s=34
